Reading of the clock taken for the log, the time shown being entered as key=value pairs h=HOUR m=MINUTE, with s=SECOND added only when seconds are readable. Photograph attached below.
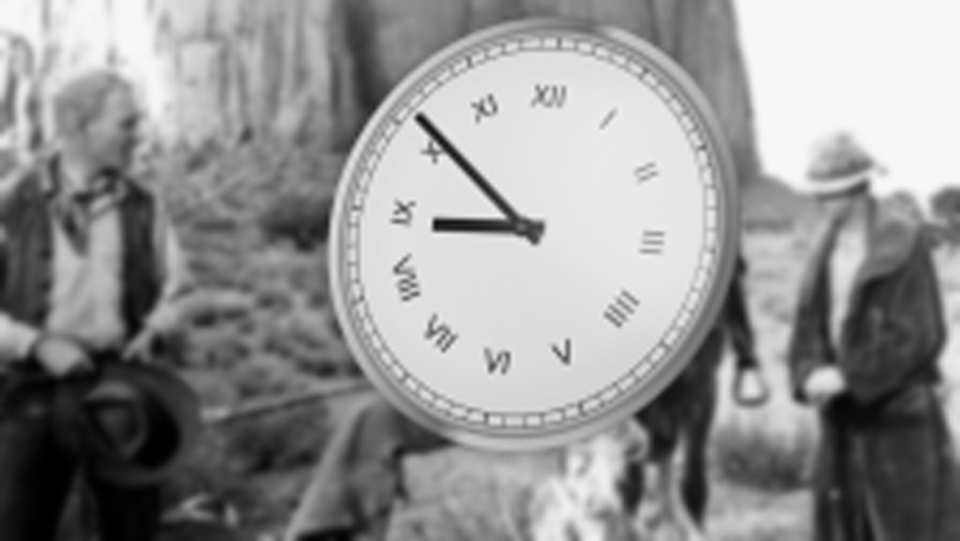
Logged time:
h=8 m=51
